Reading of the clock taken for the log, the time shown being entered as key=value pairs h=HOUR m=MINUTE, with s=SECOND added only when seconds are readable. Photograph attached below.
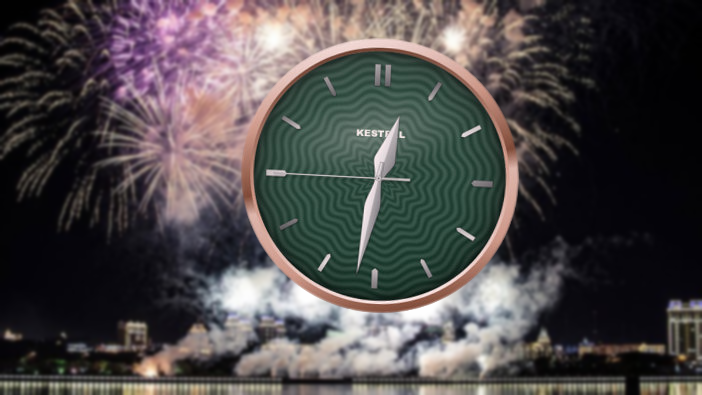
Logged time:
h=12 m=31 s=45
